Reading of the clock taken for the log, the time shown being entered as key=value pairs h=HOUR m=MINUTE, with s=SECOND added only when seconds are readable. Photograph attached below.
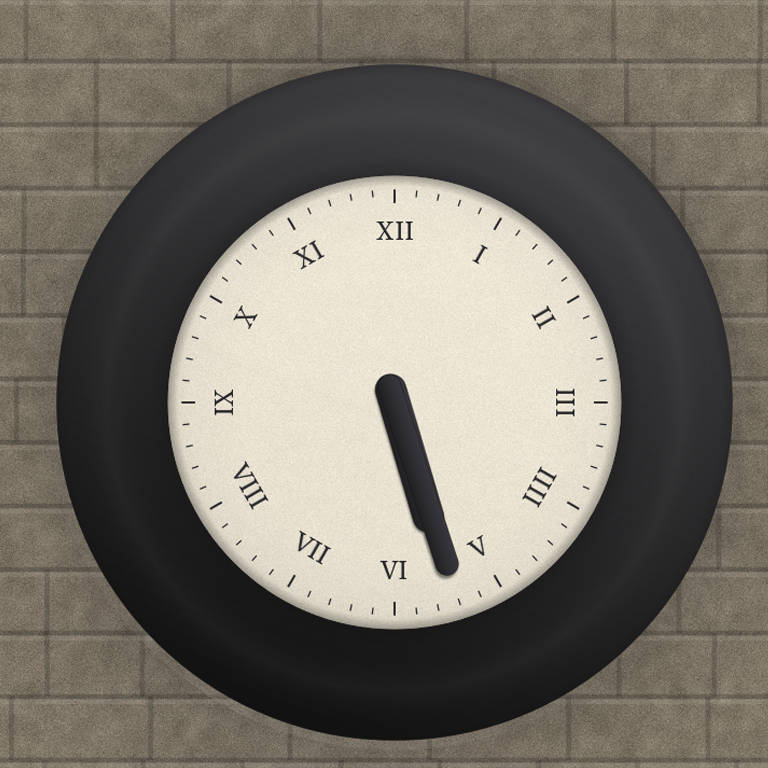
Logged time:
h=5 m=27
